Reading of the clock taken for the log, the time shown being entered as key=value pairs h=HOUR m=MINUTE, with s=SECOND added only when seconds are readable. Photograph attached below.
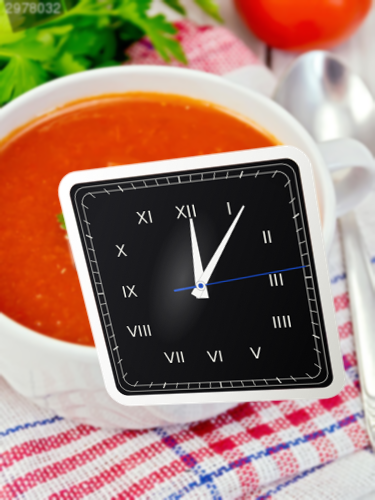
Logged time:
h=12 m=6 s=14
